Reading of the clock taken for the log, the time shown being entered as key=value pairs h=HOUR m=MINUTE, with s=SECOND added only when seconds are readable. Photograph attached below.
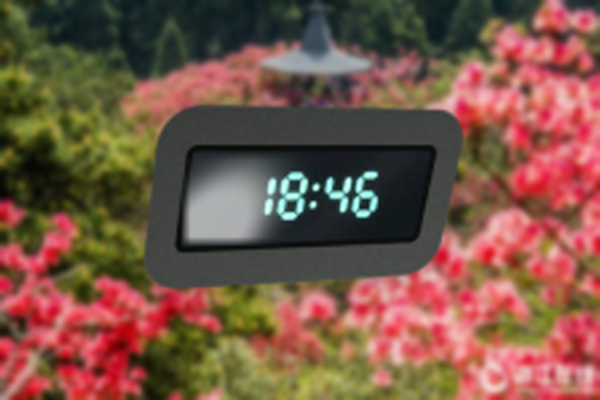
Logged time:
h=18 m=46
